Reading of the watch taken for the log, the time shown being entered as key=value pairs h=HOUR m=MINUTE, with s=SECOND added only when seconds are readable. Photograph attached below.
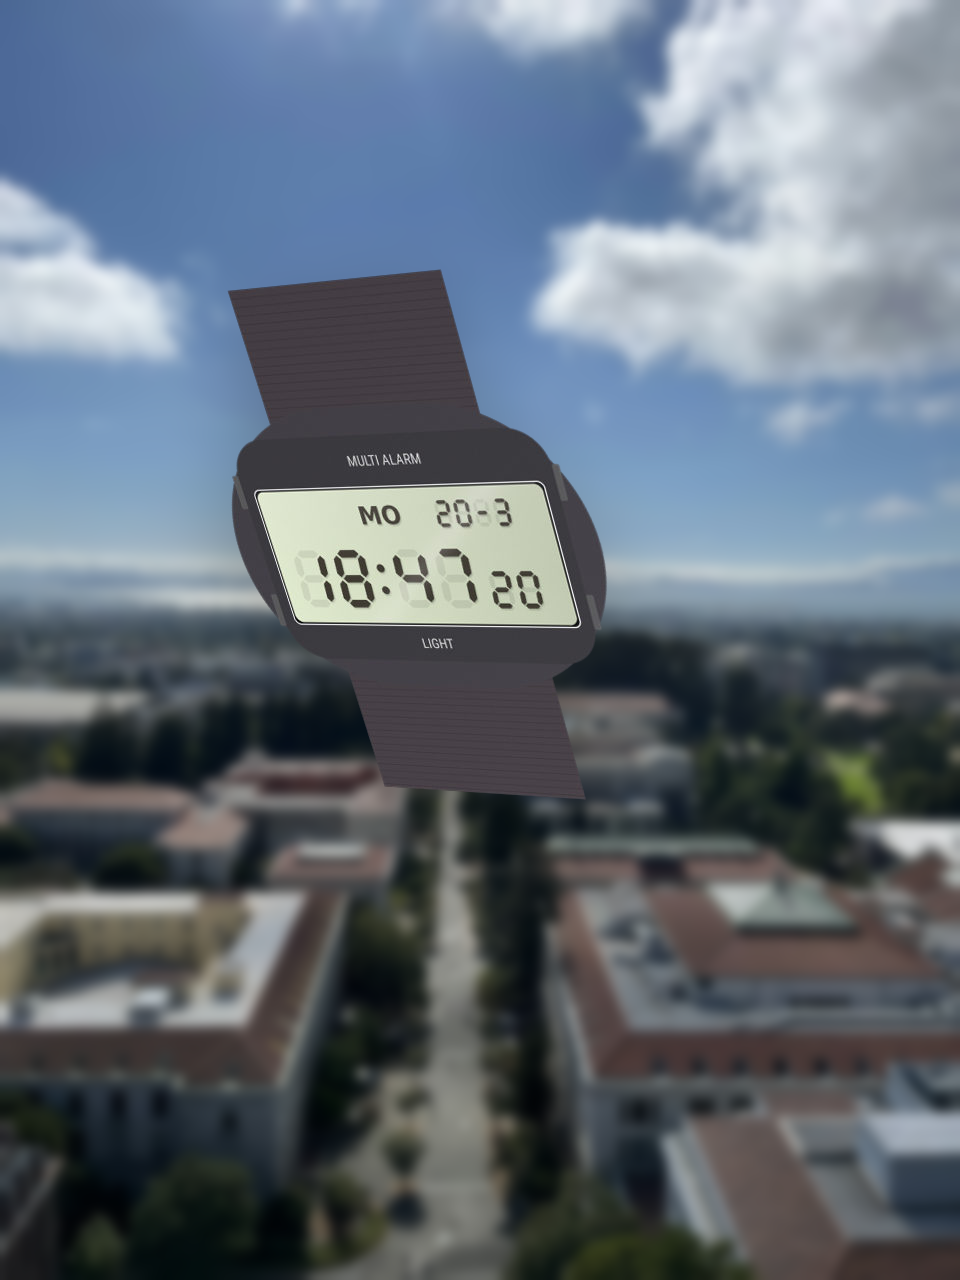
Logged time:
h=18 m=47 s=20
